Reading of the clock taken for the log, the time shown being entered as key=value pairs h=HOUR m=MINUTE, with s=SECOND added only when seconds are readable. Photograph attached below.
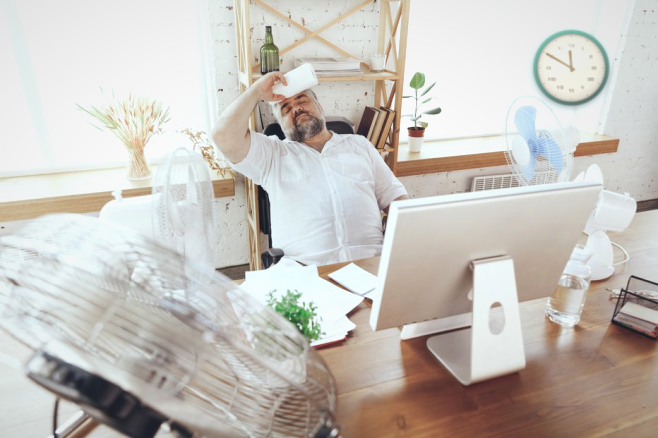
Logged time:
h=11 m=50
